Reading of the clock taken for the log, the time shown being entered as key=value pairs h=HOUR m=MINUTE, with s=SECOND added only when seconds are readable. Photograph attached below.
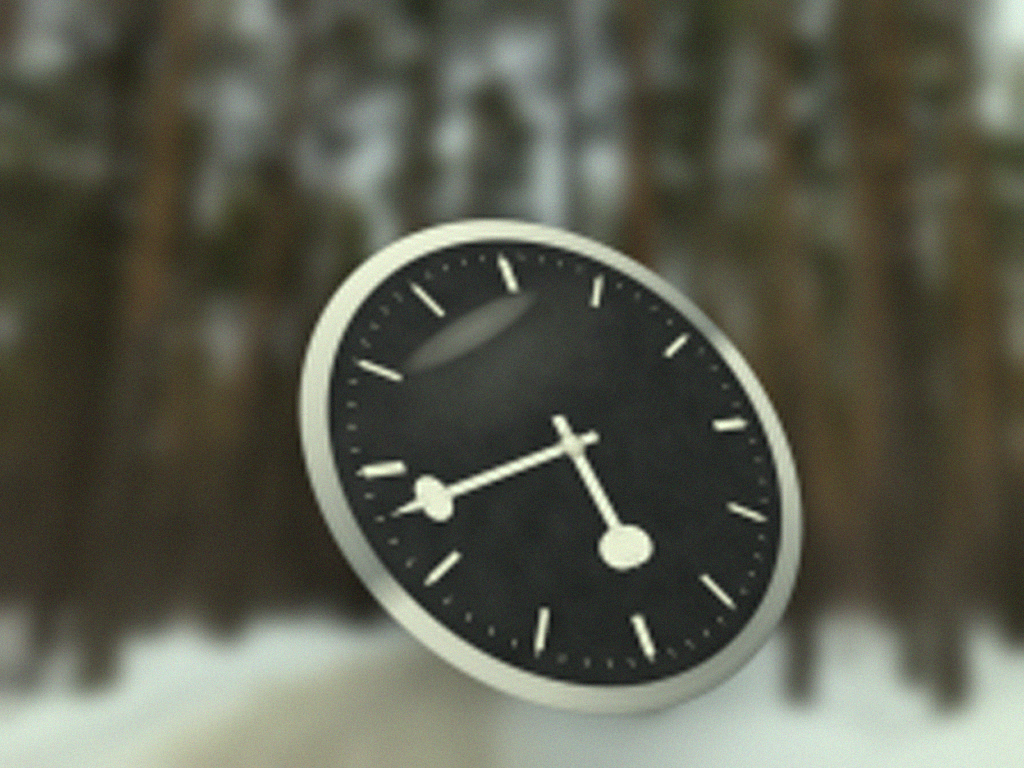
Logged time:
h=5 m=43
